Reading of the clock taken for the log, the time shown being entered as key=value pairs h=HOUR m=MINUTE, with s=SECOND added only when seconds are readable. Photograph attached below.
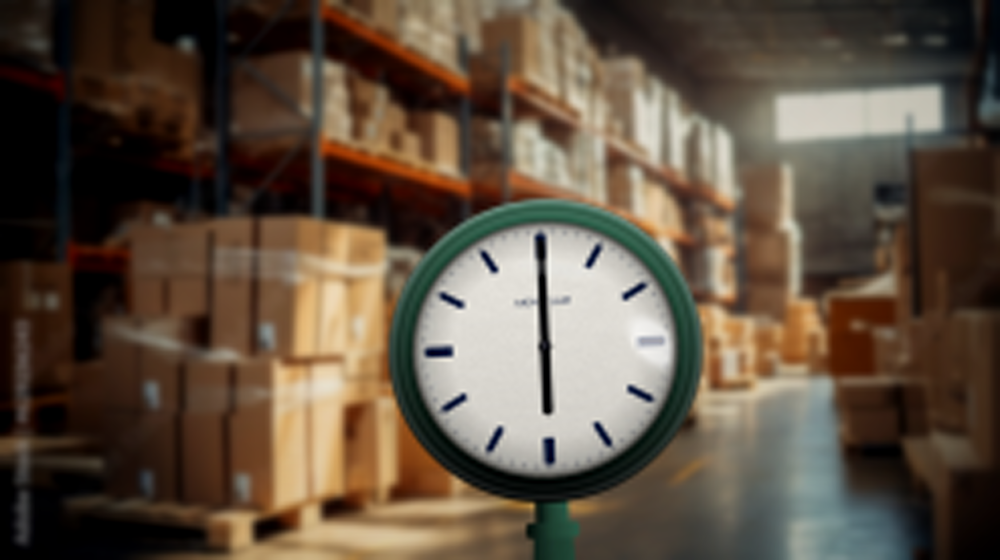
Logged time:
h=6 m=0
